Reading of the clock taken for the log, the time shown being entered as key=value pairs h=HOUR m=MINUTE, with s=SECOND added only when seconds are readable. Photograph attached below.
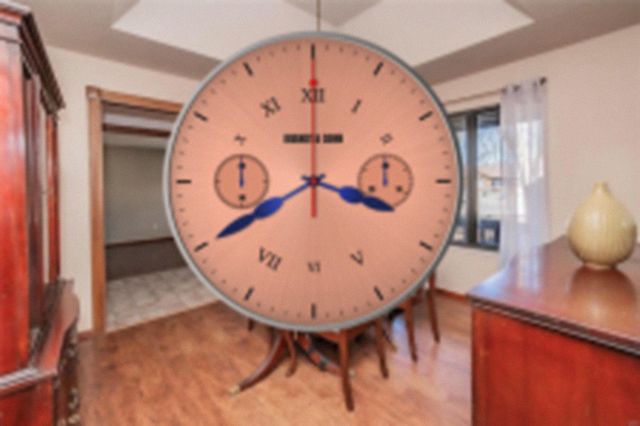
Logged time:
h=3 m=40
